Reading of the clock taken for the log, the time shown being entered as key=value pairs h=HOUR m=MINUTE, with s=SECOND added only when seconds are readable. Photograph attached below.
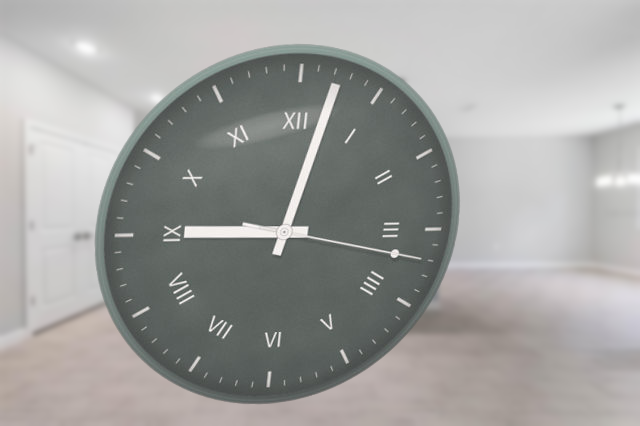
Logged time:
h=9 m=2 s=17
